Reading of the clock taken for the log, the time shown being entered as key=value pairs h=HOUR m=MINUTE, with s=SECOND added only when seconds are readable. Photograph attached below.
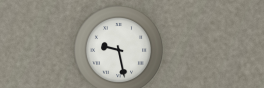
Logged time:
h=9 m=28
